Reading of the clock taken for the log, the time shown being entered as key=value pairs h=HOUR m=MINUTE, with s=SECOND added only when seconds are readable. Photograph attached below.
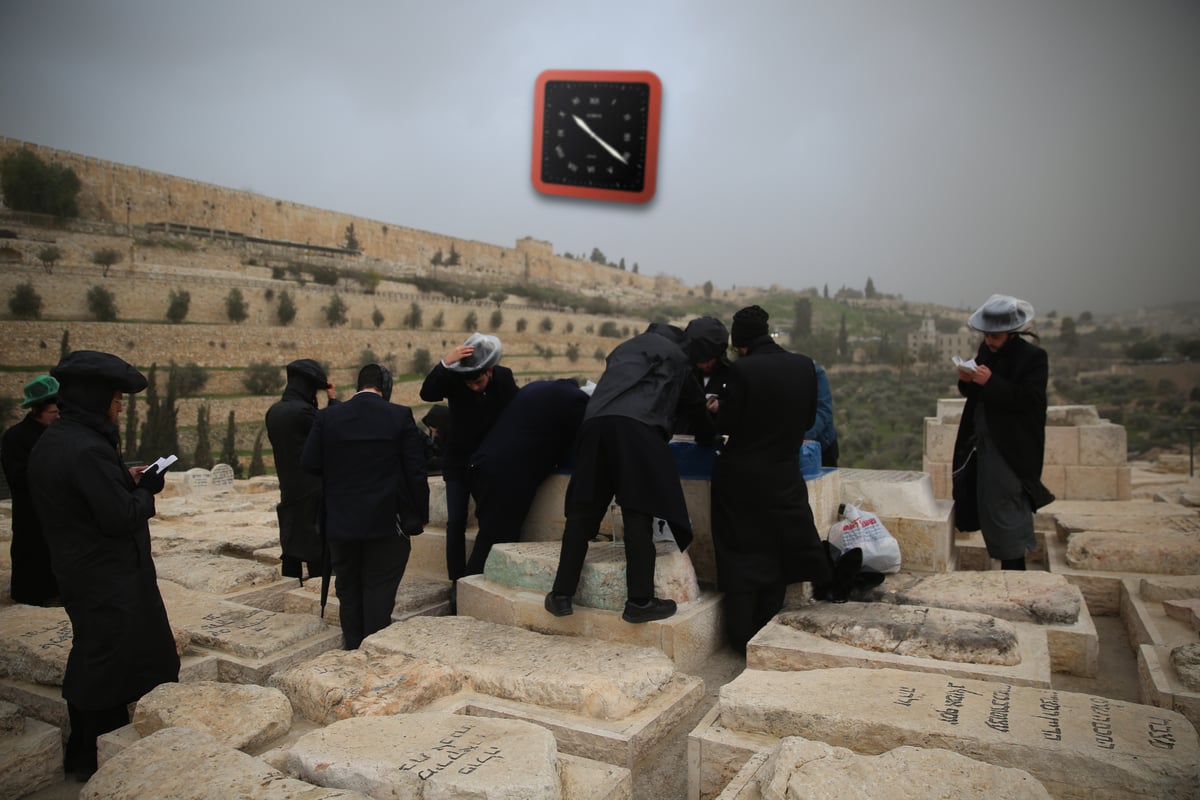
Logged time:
h=10 m=21
